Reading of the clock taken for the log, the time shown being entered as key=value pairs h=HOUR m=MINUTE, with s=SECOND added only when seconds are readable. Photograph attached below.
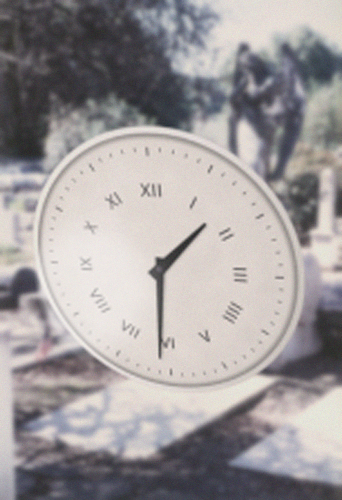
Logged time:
h=1 m=31
